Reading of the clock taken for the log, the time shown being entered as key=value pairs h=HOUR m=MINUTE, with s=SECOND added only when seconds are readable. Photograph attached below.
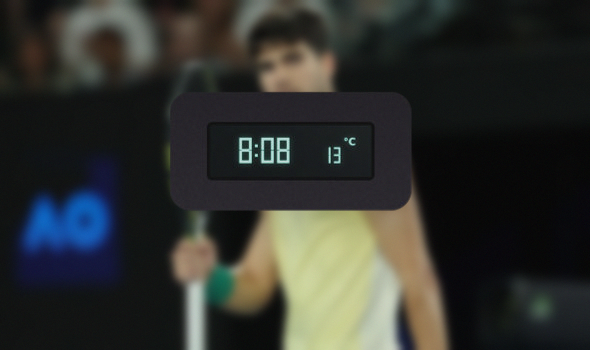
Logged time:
h=8 m=8
